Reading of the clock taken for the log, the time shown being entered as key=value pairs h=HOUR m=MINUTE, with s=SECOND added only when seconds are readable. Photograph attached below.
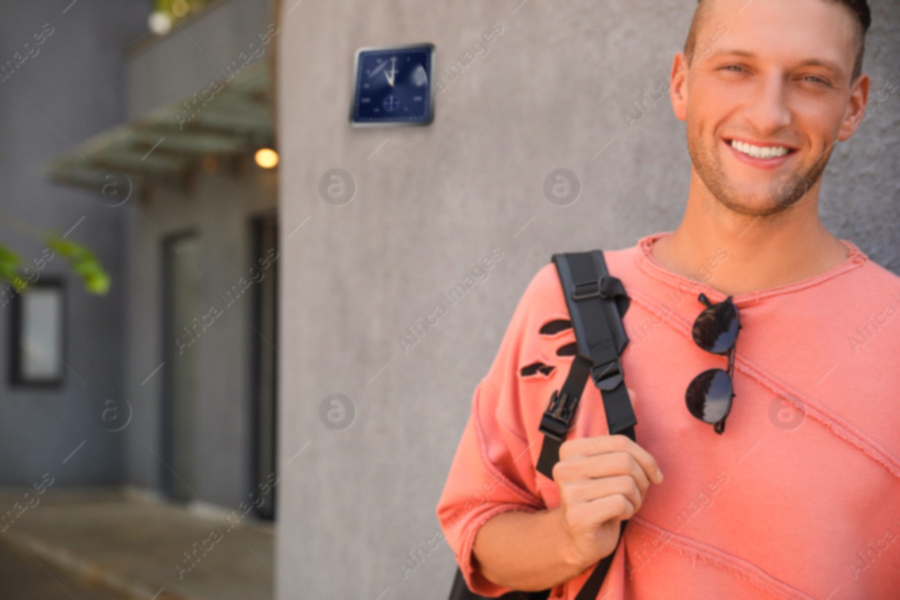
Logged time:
h=11 m=0
